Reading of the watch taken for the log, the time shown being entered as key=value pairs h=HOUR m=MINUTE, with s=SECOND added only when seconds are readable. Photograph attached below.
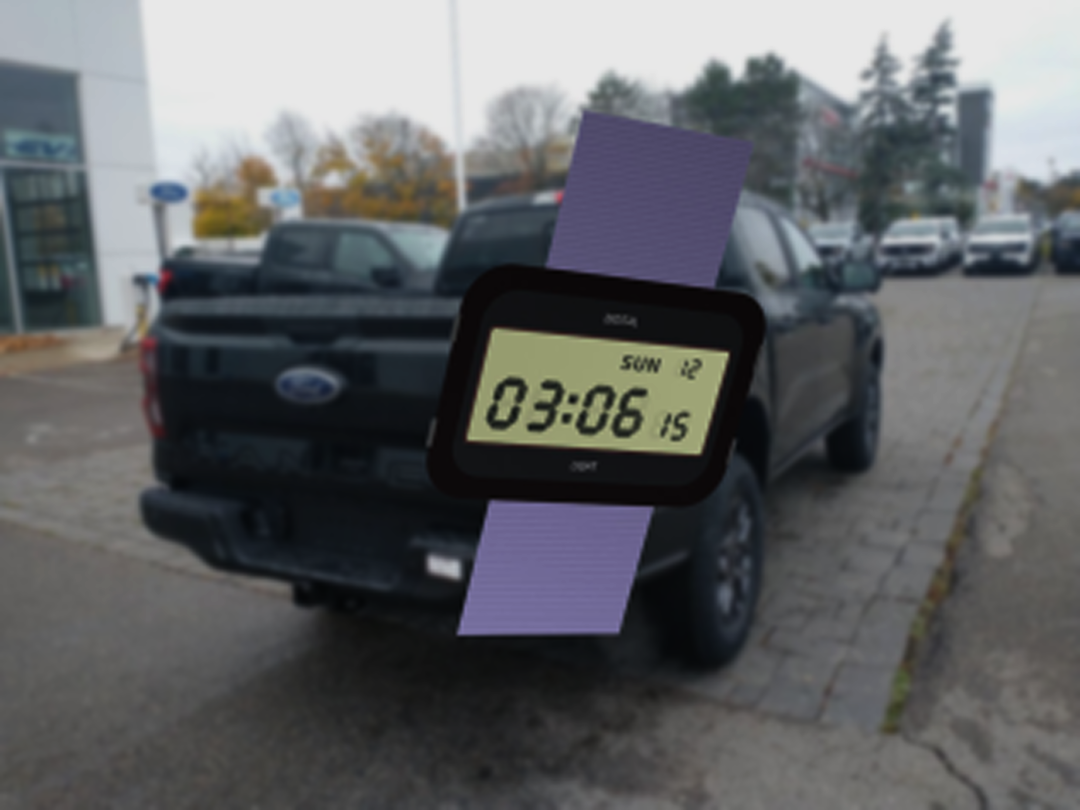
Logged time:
h=3 m=6 s=15
